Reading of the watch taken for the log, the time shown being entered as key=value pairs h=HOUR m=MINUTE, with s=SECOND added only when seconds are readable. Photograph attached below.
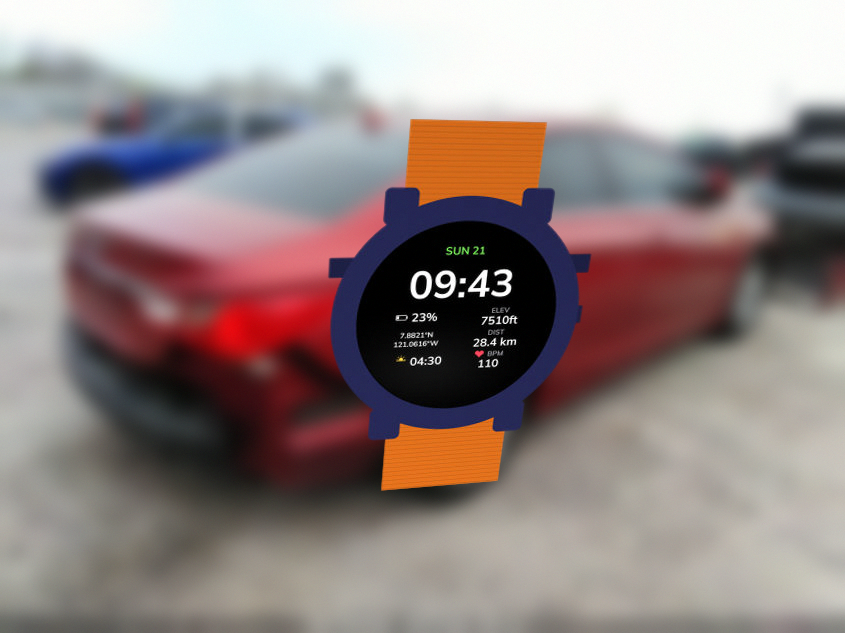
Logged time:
h=9 m=43
